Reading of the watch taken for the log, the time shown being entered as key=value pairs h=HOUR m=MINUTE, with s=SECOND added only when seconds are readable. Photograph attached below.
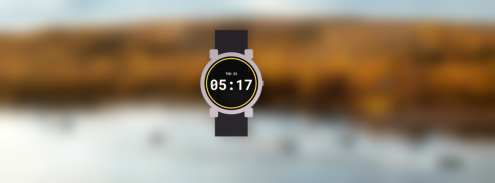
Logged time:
h=5 m=17
